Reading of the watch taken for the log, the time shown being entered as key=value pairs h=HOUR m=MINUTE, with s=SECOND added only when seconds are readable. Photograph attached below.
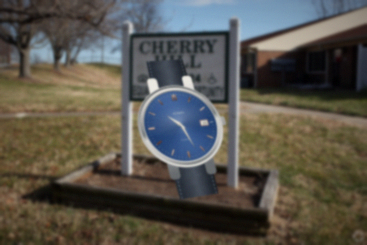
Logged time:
h=10 m=27
